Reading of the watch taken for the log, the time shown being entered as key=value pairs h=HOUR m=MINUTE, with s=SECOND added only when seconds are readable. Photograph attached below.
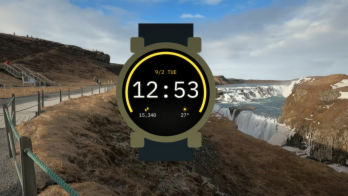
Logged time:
h=12 m=53
